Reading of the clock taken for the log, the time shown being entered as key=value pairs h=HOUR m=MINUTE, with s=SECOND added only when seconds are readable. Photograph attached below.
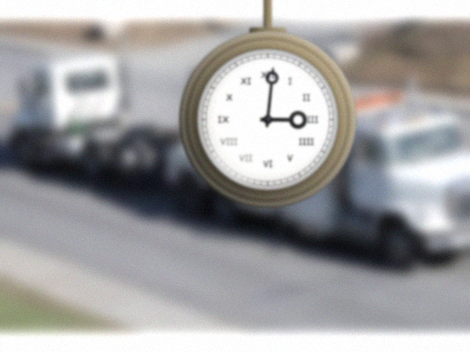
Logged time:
h=3 m=1
